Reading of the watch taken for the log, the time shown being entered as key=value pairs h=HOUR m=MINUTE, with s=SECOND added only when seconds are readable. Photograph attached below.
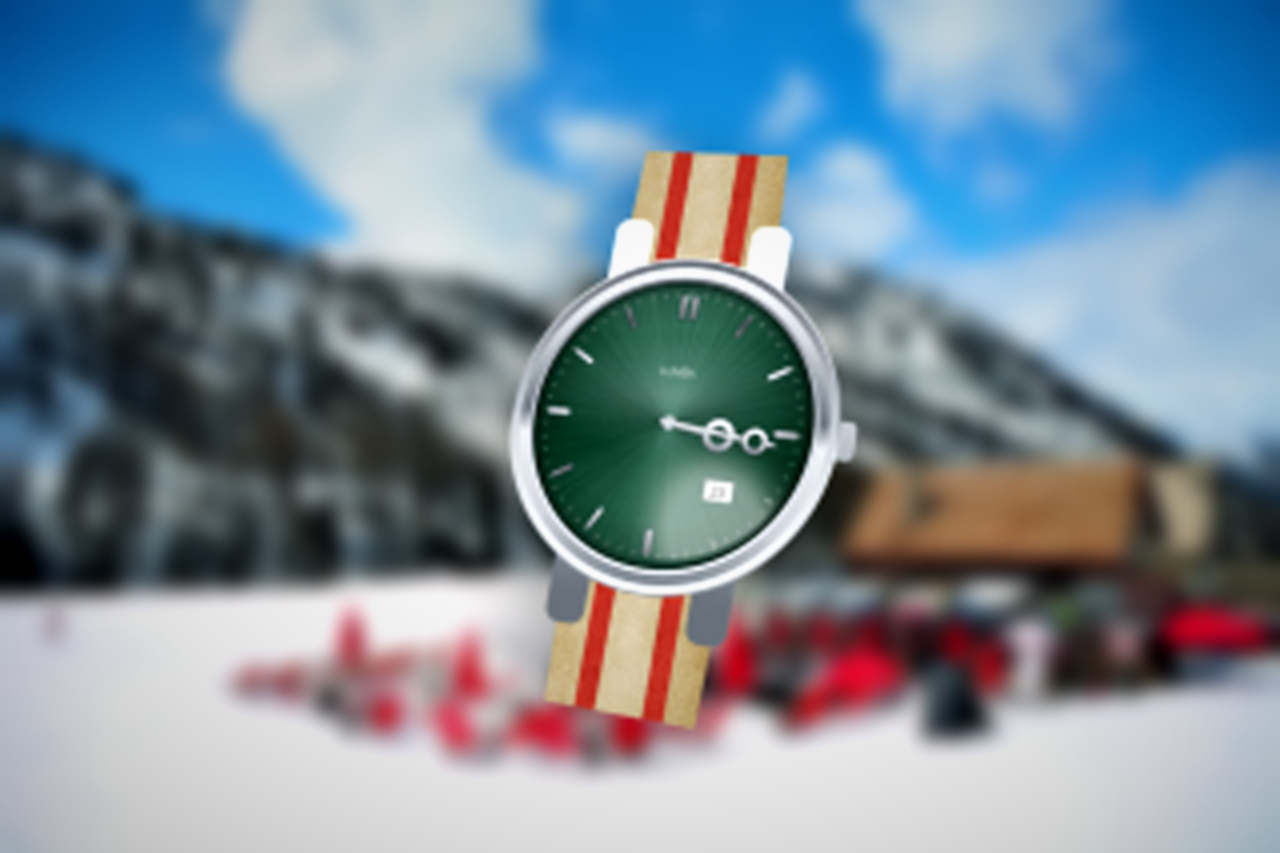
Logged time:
h=3 m=16
